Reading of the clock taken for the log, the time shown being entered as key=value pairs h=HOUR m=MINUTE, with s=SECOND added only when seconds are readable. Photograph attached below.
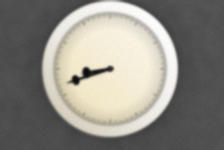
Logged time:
h=8 m=42
